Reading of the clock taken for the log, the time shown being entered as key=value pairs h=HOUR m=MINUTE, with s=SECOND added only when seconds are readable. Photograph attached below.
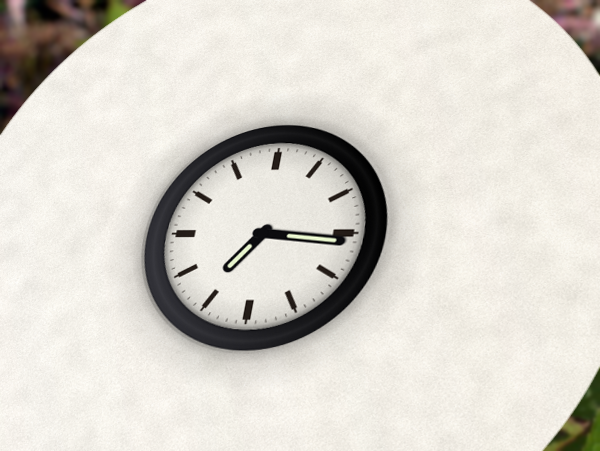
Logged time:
h=7 m=16
